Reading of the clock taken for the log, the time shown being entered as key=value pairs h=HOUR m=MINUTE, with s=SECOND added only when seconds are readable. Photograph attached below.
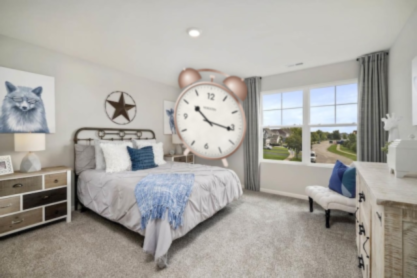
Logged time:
h=10 m=16
